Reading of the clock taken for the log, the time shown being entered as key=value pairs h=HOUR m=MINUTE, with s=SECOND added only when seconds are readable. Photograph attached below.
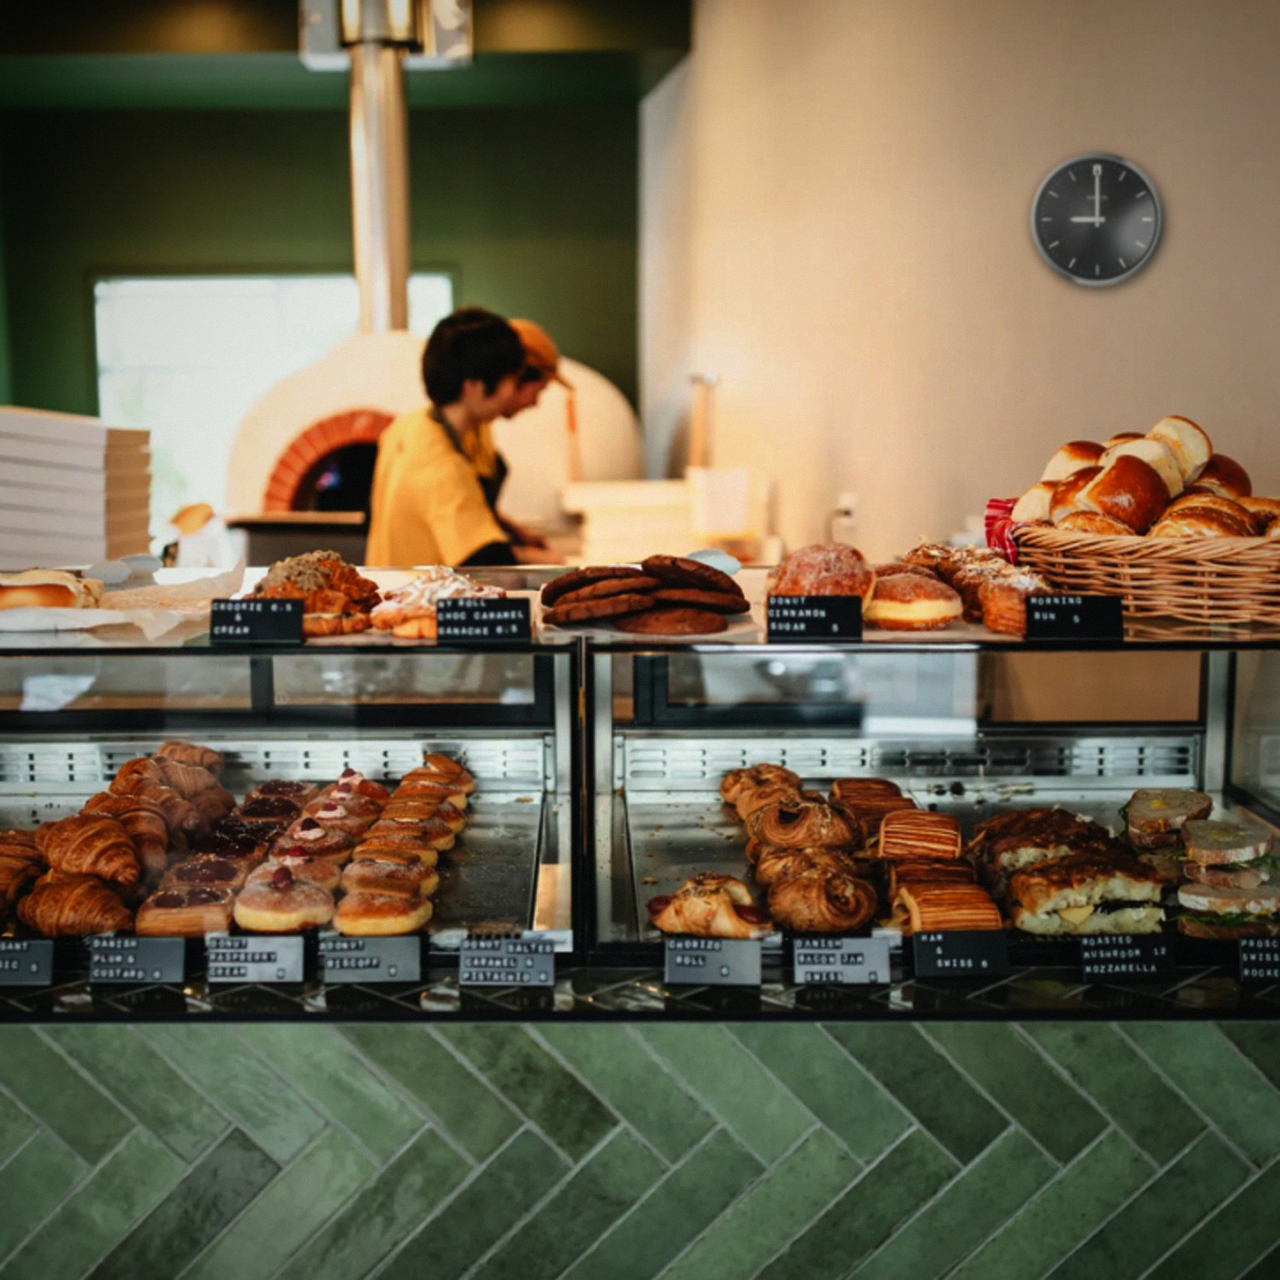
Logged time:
h=9 m=0
